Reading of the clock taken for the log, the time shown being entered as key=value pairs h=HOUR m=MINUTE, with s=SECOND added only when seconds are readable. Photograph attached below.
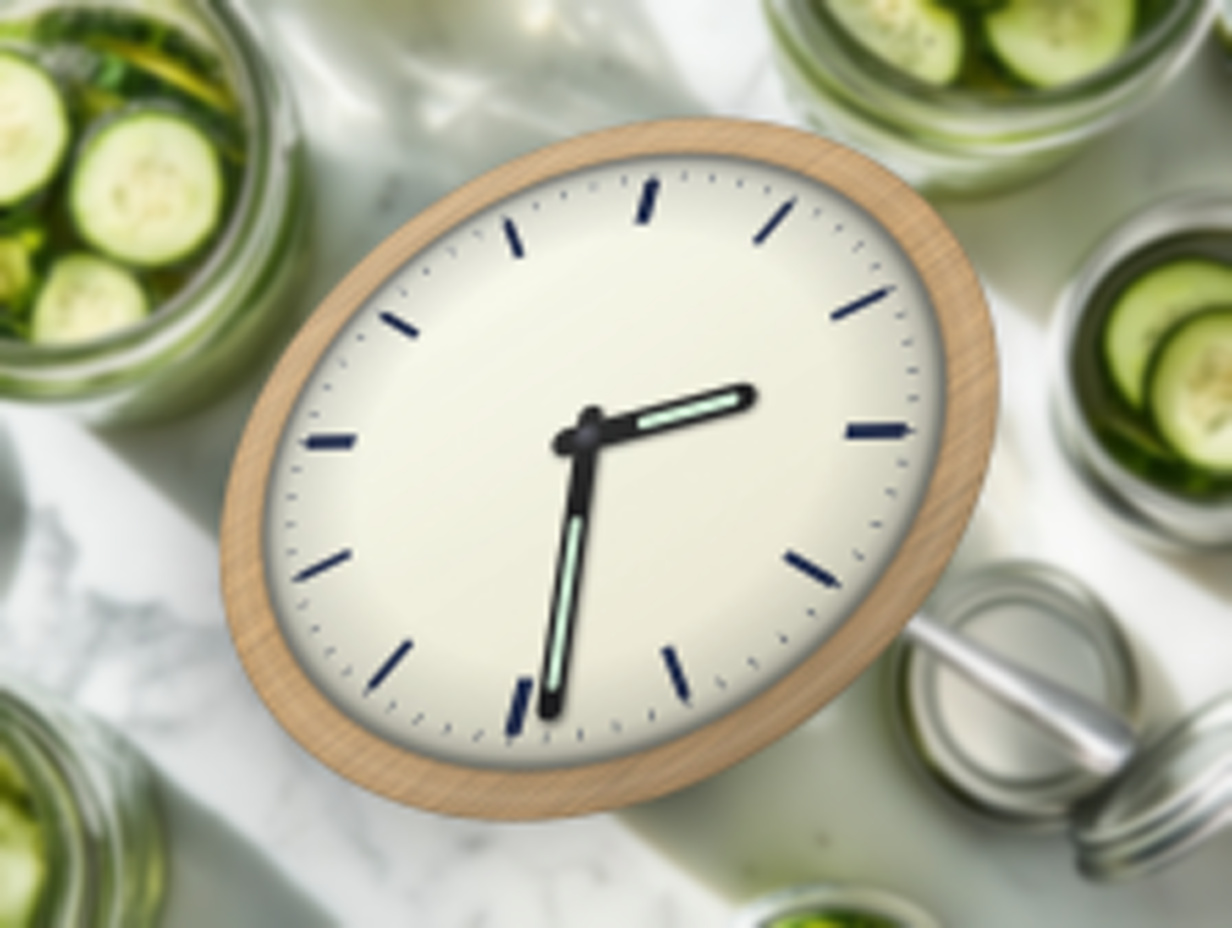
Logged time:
h=2 m=29
